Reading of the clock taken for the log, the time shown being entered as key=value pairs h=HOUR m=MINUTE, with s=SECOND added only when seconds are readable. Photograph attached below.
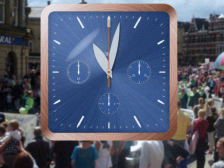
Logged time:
h=11 m=2
